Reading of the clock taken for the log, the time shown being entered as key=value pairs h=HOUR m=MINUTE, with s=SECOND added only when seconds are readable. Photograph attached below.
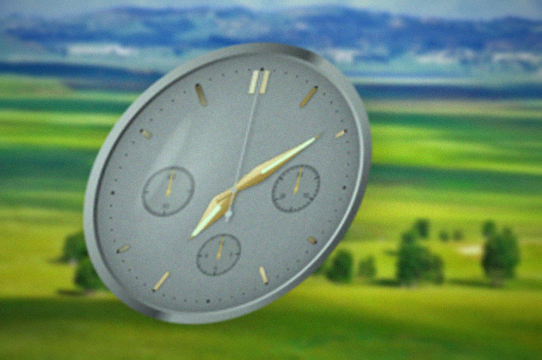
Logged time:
h=7 m=9
